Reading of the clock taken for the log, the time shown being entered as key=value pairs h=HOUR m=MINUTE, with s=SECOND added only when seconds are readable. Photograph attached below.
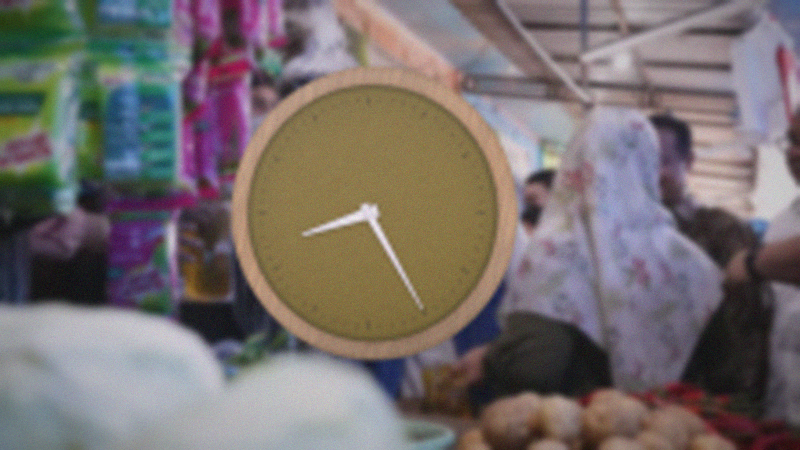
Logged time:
h=8 m=25
